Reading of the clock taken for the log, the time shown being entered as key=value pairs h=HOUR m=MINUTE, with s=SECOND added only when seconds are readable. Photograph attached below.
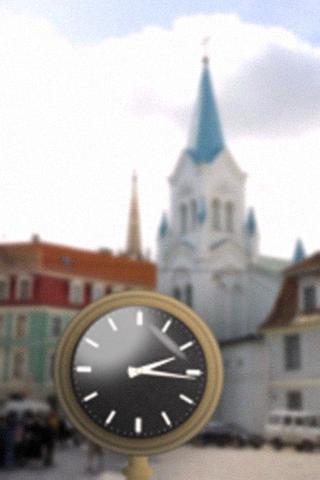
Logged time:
h=2 m=16
